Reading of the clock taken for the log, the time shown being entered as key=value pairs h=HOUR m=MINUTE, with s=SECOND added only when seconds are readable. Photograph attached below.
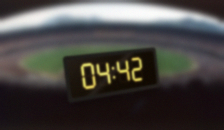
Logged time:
h=4 m=42
